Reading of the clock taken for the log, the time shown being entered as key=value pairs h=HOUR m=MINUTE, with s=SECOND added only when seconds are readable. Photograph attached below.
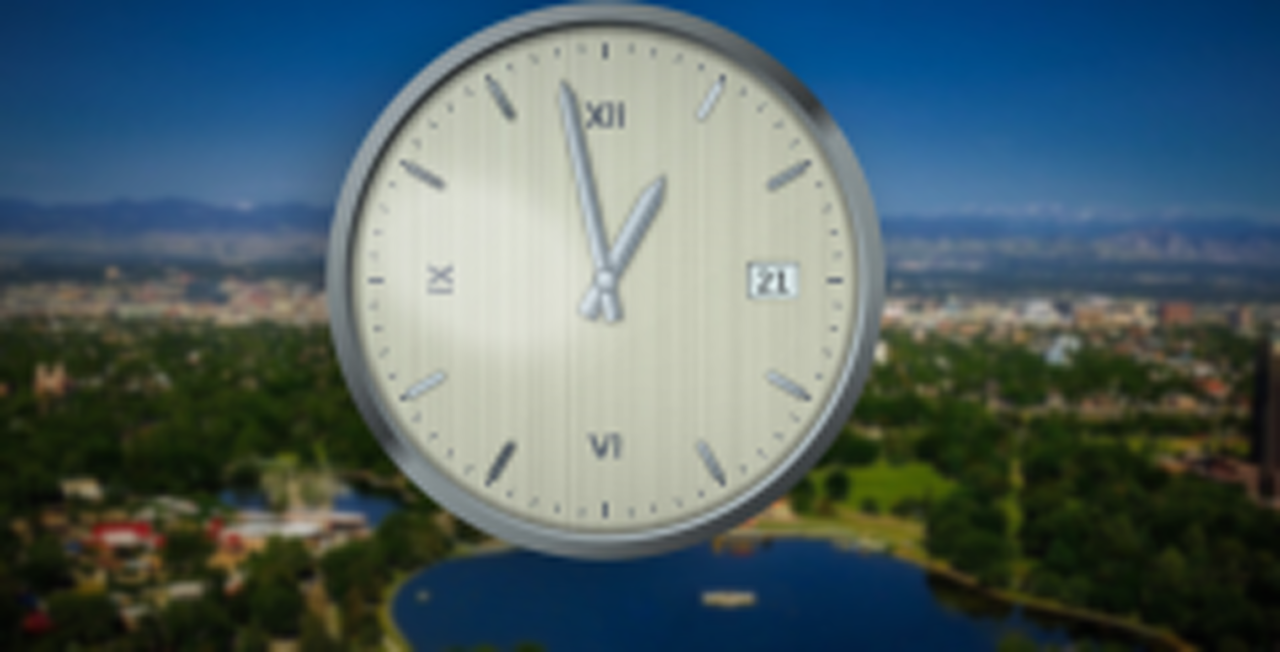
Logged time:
h=12 m=58
